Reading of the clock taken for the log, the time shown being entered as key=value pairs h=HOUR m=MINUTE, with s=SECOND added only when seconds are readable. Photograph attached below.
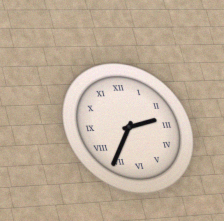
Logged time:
h=2 m=36
